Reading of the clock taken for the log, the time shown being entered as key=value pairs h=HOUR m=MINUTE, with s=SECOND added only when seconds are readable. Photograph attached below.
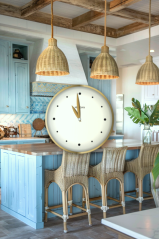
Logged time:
h=10 m=59
